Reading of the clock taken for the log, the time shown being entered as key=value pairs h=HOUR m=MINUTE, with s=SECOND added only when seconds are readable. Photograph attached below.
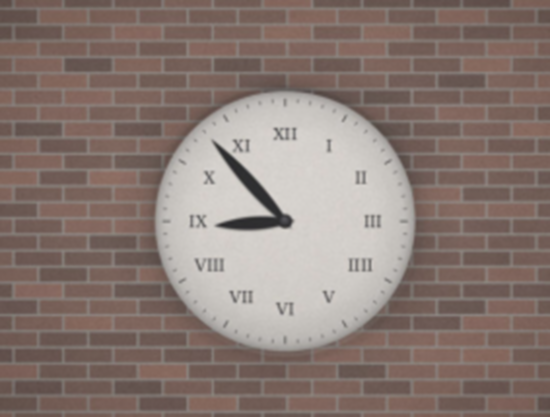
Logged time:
h=8 m=53
